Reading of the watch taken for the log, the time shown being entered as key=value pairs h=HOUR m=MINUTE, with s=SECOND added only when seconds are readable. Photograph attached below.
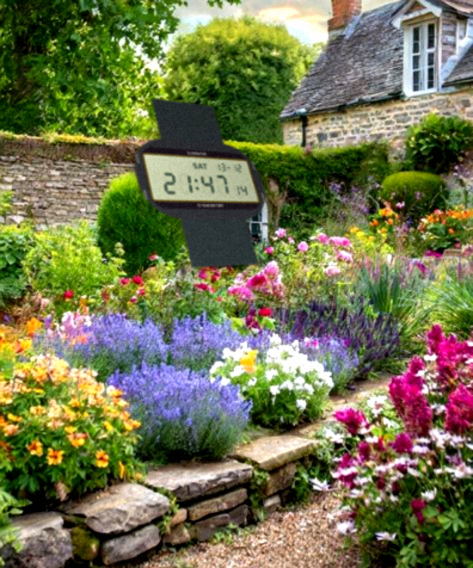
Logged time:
h=21 m=47 s=14
